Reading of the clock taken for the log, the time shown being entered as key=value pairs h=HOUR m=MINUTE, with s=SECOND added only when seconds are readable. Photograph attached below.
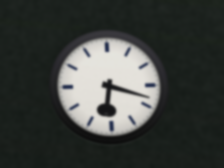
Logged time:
h=6 m=18
